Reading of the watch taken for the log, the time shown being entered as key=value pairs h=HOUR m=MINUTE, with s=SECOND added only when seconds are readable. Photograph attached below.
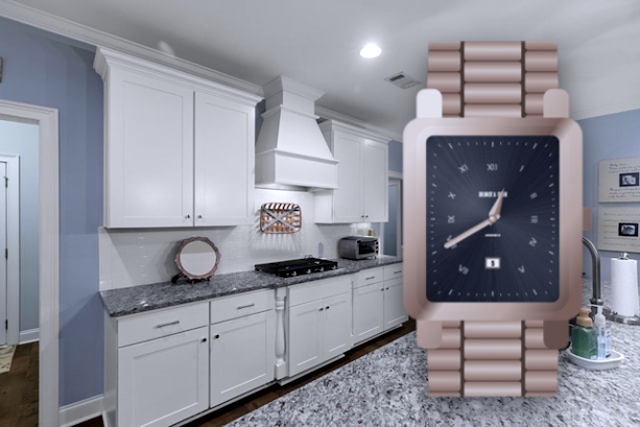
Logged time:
h=12 m=40
